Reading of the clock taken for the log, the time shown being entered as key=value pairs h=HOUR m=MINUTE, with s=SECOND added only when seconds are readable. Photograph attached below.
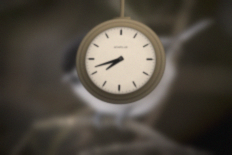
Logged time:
h=7 m=42
